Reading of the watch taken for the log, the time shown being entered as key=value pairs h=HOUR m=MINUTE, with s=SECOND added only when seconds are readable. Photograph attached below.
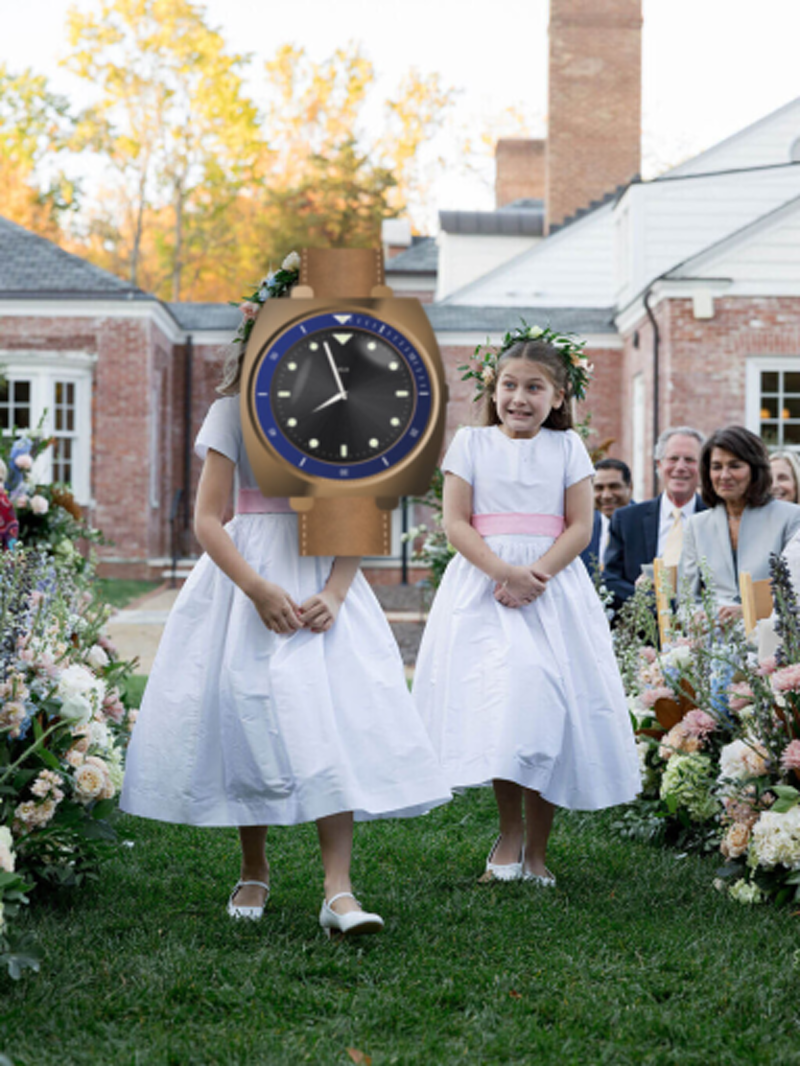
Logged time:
h=7 m=57
